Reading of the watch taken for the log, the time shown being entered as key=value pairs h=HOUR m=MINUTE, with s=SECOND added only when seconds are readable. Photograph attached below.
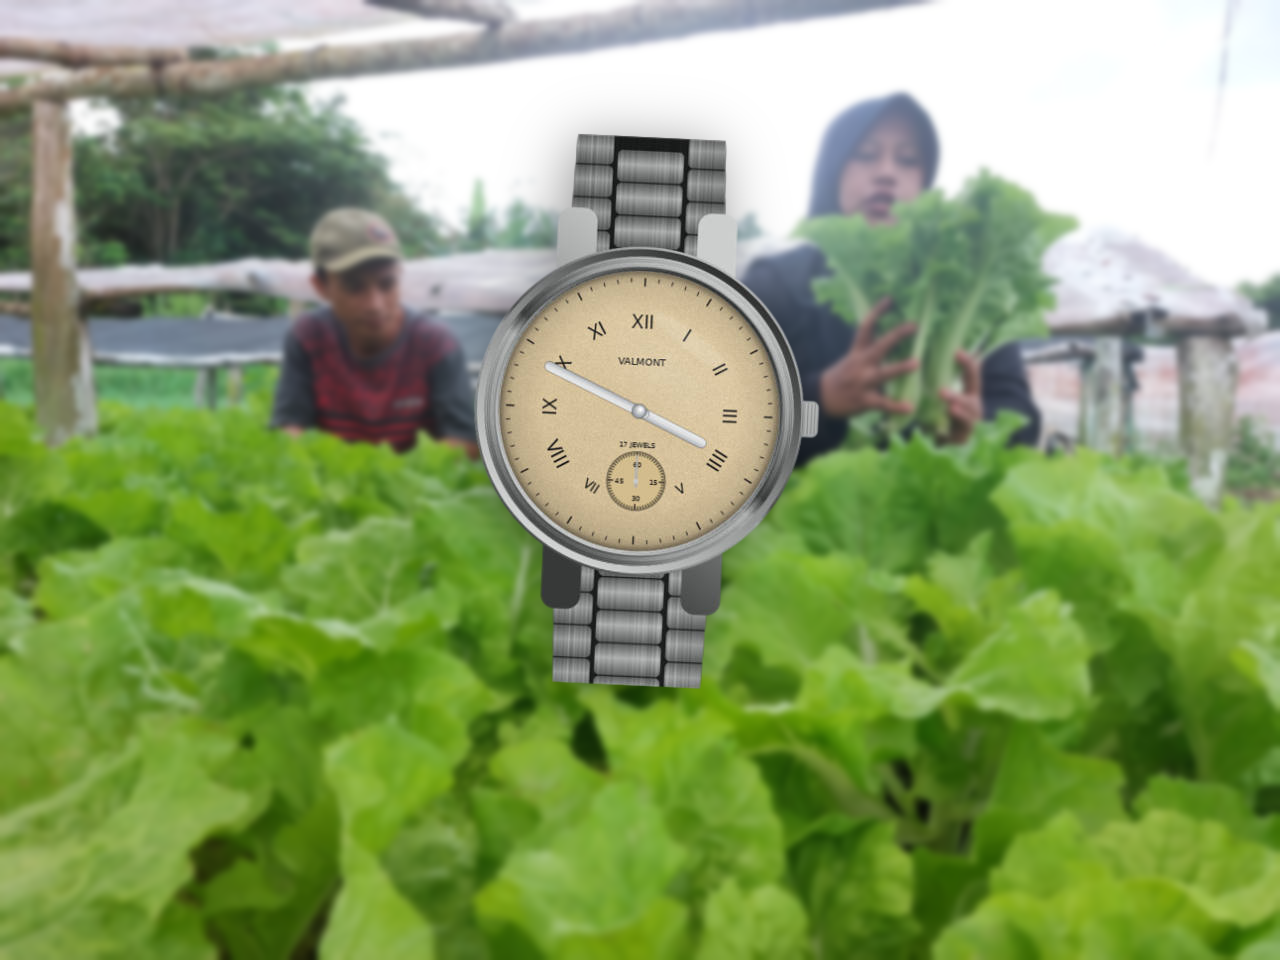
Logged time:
h=3 m=49
